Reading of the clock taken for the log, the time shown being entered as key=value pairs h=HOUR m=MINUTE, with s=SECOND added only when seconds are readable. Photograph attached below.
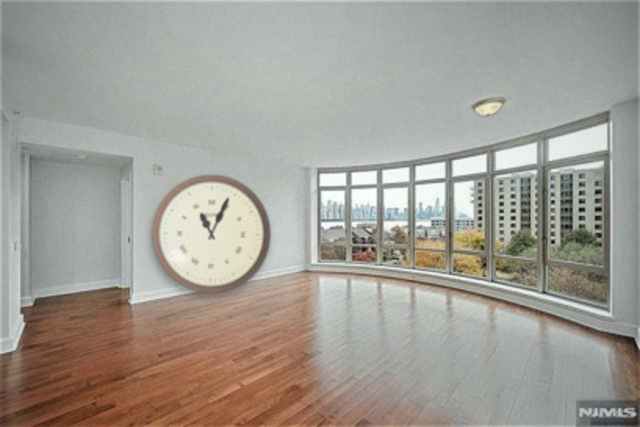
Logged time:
h=11 m=4
